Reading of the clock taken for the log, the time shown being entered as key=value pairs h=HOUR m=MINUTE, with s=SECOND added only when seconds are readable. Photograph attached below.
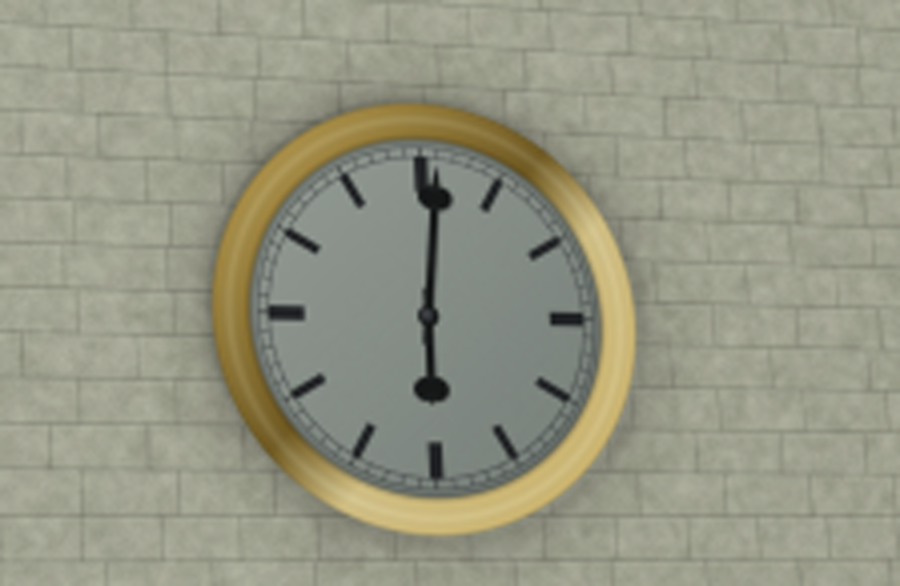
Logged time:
h=6 m=1
